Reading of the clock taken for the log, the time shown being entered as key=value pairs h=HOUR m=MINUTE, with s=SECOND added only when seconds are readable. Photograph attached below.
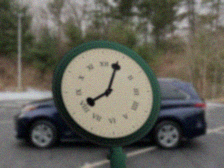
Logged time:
h=8 m=4
